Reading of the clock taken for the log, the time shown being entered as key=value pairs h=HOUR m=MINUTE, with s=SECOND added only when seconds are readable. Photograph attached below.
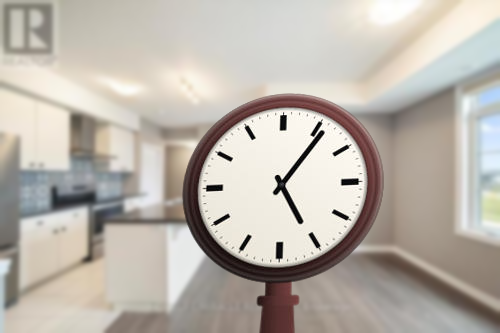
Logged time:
h=5 m=6
